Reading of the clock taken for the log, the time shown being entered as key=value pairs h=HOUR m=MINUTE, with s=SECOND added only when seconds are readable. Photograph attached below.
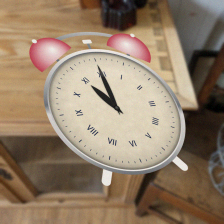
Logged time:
h=11 m=0
